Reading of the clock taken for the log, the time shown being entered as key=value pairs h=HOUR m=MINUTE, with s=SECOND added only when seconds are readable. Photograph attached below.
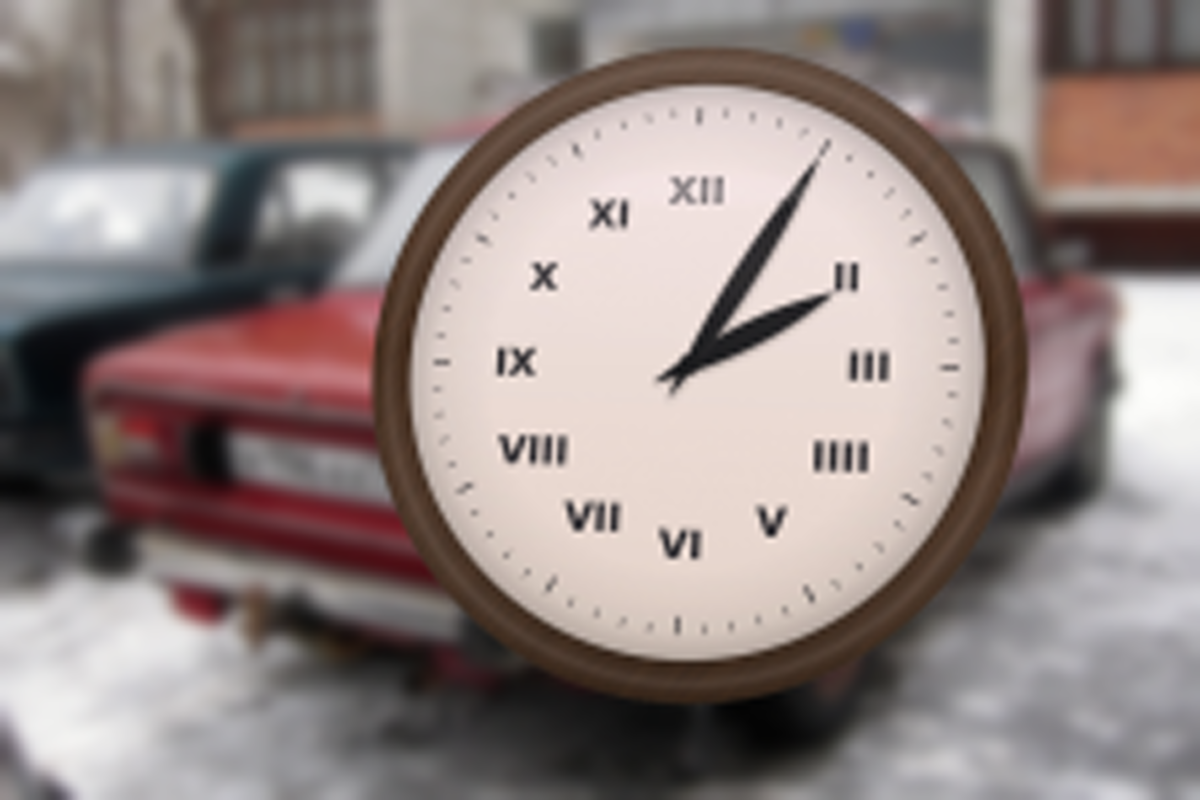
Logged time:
h=2 m=5
